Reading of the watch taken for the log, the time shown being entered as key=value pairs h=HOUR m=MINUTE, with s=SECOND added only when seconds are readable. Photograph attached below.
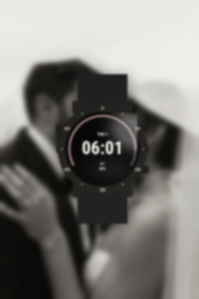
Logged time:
h=6 m=1
